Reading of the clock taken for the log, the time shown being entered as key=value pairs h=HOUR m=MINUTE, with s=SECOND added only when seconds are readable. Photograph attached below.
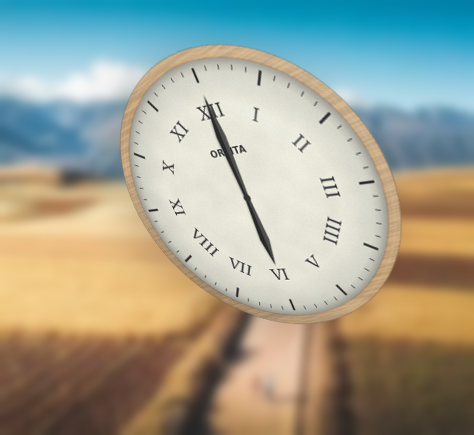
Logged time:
h=6 m=0
